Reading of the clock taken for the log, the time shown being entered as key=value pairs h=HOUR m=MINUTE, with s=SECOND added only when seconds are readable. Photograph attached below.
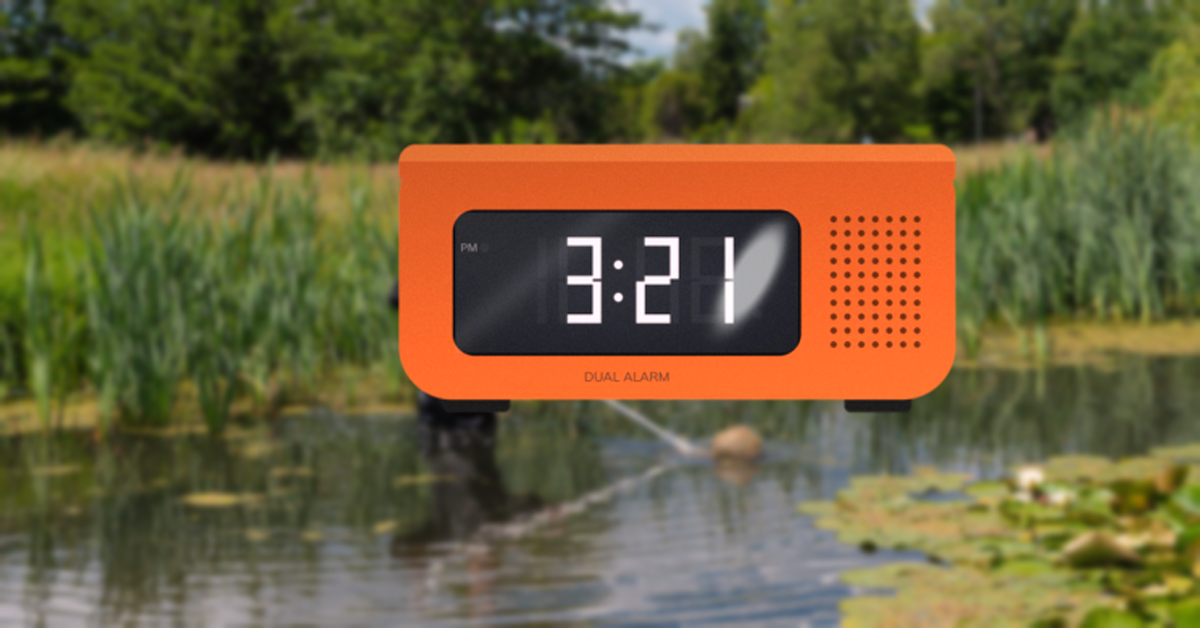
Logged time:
h=3 m=21
